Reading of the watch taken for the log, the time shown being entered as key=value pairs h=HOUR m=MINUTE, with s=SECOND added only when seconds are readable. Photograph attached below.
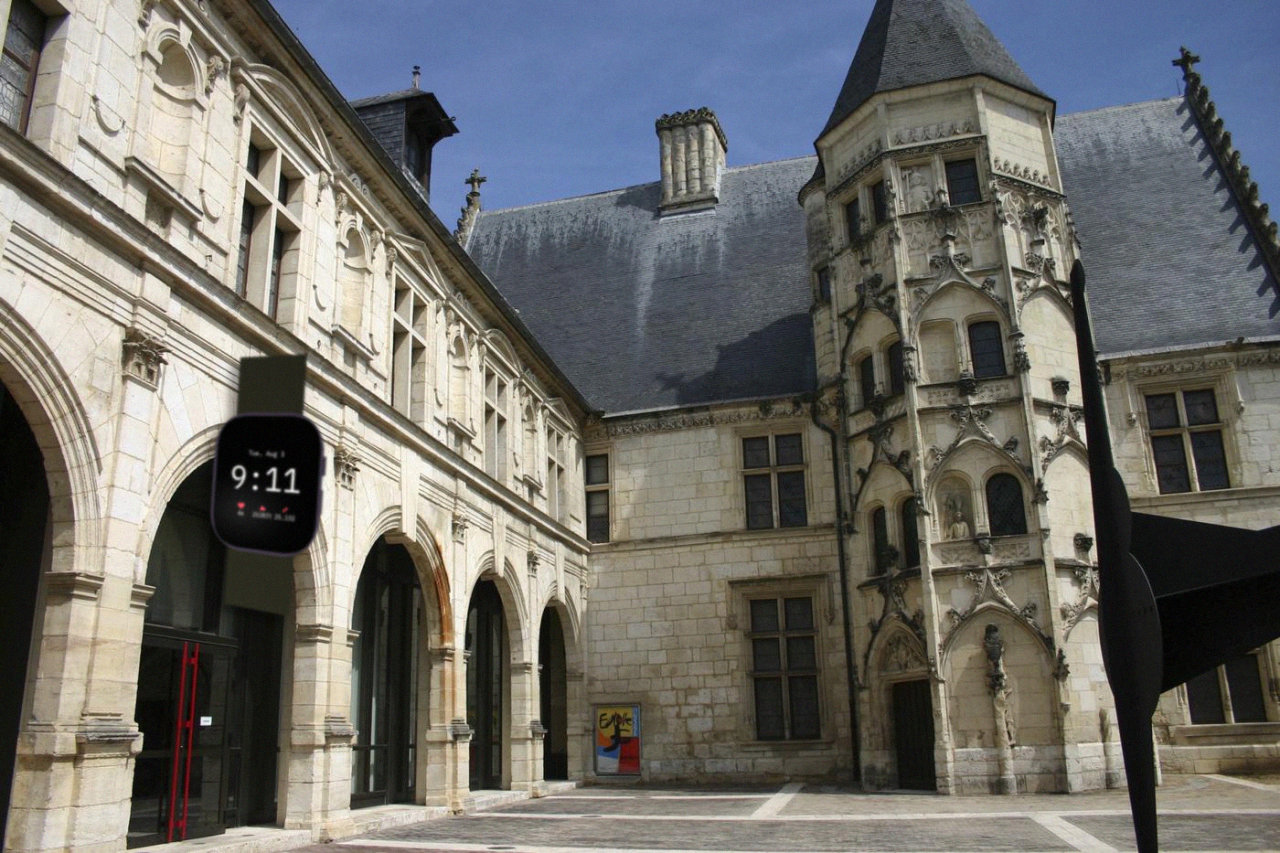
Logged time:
h=9 m=11
